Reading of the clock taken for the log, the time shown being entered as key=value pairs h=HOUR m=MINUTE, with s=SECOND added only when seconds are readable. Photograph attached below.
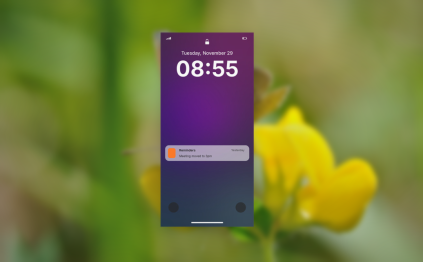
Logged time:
h=8 m=55
